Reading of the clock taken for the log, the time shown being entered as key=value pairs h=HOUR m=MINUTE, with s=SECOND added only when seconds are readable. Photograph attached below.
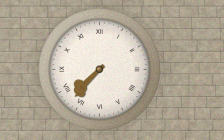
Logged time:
h=7 m=37
